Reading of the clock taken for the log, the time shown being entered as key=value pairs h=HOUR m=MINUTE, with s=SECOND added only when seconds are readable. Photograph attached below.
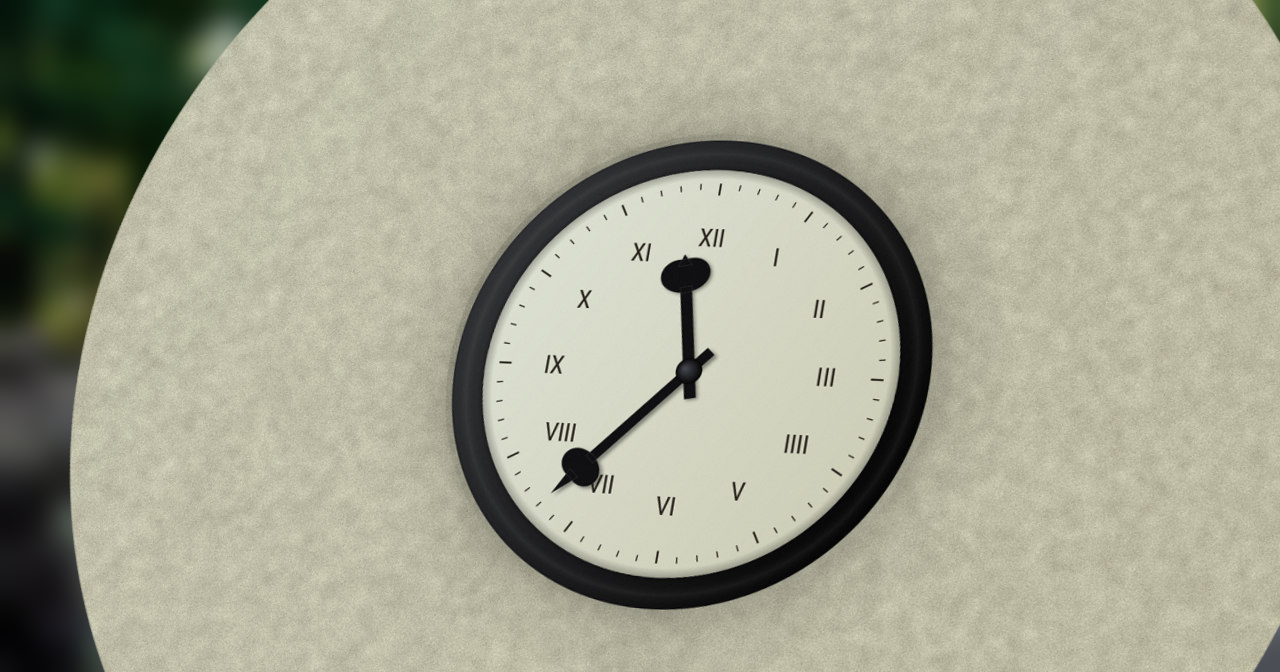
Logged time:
h=11 m=37
